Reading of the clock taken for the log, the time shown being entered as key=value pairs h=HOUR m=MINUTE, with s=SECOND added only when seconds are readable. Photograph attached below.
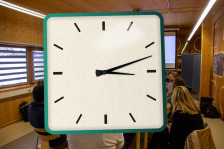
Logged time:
h=3 m=12
